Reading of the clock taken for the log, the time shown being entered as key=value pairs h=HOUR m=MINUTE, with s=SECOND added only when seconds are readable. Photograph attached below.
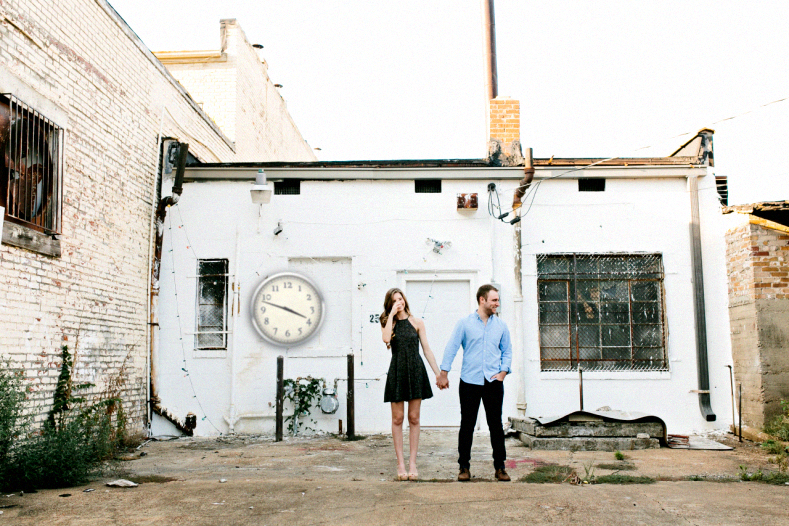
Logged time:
h=3 m=48
